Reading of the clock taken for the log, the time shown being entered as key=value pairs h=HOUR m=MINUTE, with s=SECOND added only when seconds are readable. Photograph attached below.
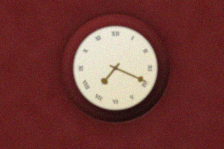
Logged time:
h=7 m=19
